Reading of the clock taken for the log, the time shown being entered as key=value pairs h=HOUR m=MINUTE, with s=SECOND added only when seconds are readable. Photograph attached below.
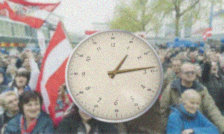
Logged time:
h=1 m=14
